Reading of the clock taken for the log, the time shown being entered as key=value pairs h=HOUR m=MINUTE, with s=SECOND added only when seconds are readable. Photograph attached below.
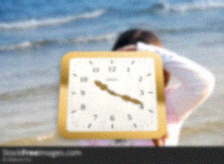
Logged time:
h=10 m=19
